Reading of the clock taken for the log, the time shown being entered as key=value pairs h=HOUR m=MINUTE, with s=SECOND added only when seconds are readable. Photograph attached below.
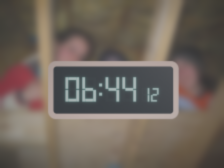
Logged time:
h=6 m=44 s=12
